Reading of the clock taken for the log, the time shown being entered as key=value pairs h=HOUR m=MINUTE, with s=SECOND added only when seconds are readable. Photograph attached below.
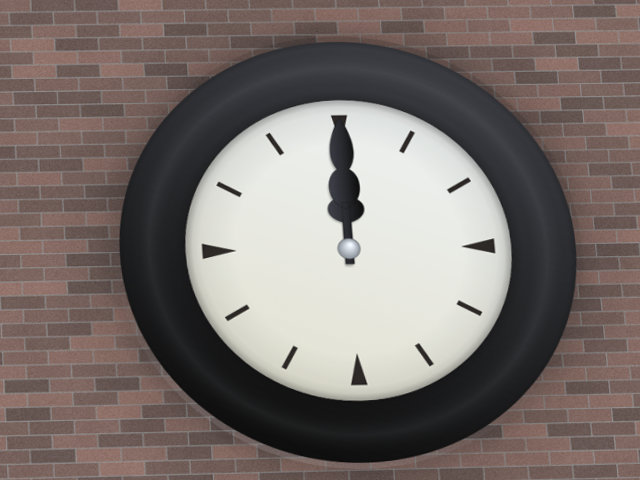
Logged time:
h=12 m=0
